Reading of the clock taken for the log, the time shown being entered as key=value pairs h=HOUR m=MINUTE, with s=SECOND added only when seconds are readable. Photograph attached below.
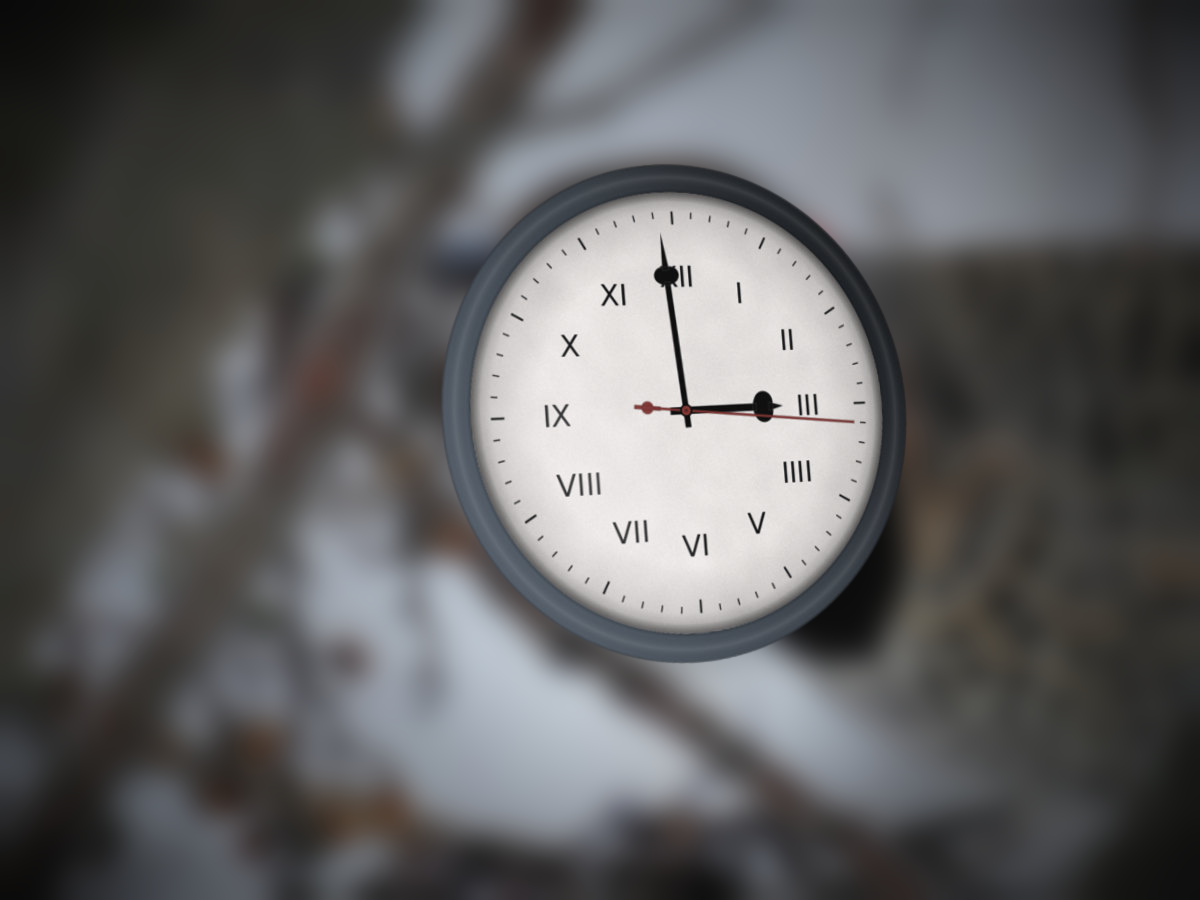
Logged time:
h=2 m=59 s=16
